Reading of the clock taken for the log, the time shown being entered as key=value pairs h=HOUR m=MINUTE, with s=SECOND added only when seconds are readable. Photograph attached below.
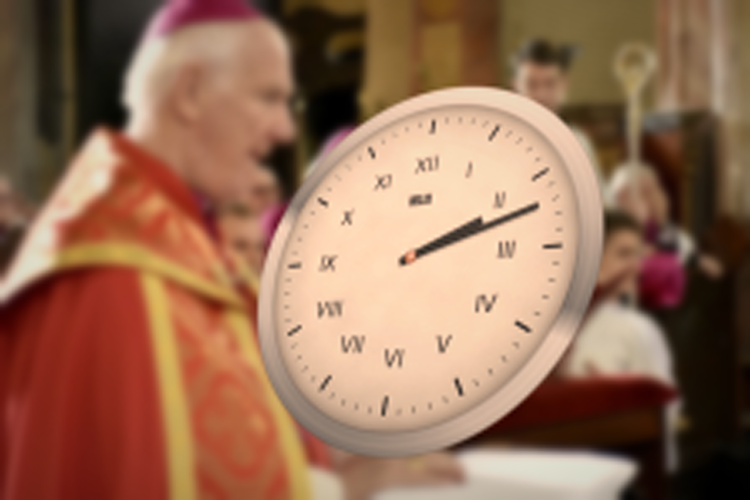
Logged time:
h=2 m=12
